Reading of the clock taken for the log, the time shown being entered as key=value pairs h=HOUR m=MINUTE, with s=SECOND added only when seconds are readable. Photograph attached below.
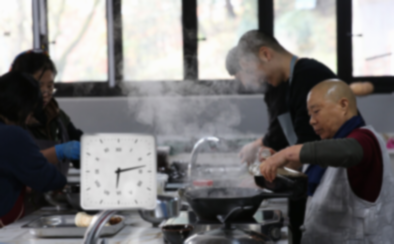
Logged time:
h=6 m=13
